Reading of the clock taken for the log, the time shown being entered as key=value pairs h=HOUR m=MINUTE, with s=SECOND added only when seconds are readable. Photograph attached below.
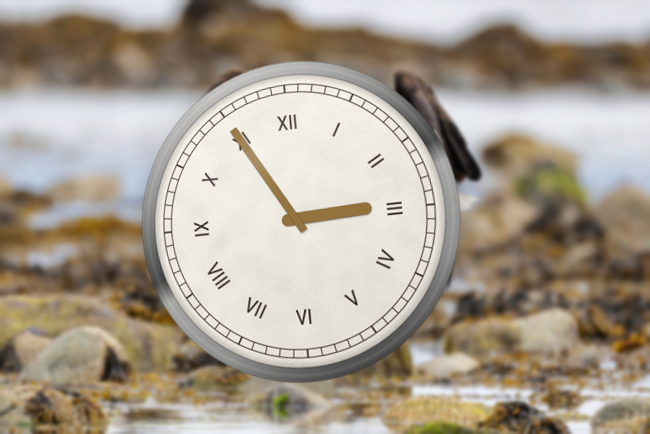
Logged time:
h=2 m=55
